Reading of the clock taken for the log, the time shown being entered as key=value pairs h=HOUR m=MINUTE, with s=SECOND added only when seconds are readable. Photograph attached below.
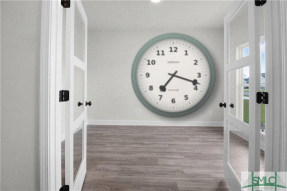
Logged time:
h=7 m=18
